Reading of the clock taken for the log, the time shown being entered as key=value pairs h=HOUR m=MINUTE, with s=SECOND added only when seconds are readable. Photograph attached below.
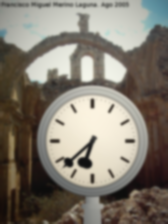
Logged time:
h=6 m=38
